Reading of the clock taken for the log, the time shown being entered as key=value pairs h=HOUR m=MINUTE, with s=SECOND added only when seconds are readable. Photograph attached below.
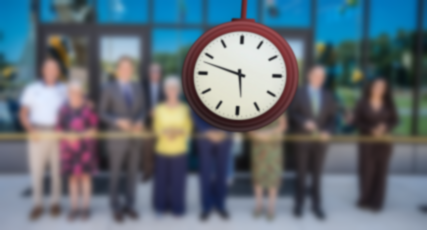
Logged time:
h=5 m=48
